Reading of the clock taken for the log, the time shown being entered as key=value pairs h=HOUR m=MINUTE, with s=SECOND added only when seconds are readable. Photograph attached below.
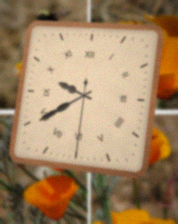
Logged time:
h=9 m=39 s=30
